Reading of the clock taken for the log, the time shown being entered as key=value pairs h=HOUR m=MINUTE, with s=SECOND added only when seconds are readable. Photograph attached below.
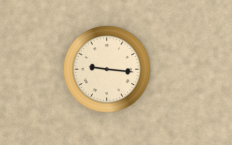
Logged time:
h=9 m=16
